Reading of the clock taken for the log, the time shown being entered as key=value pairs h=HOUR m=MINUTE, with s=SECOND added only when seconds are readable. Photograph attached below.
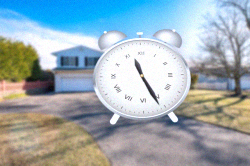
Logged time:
h=11 m=26
